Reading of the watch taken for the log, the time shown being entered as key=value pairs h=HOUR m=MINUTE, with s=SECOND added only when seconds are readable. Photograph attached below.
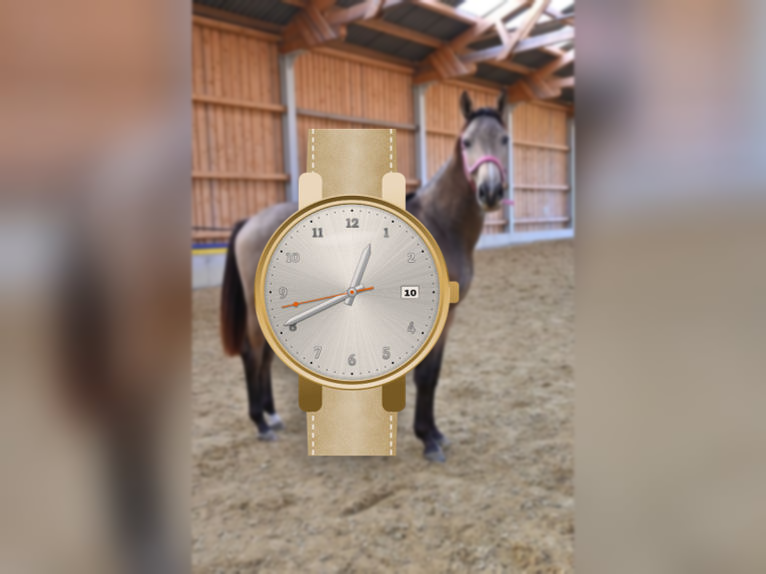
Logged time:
h=12 m=40 s=43
